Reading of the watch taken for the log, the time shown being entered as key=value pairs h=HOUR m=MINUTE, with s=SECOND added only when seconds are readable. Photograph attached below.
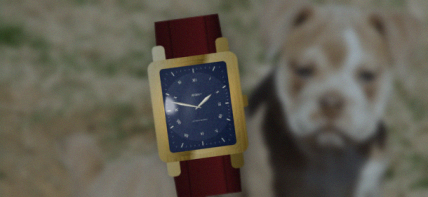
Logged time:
h=1 m=48
